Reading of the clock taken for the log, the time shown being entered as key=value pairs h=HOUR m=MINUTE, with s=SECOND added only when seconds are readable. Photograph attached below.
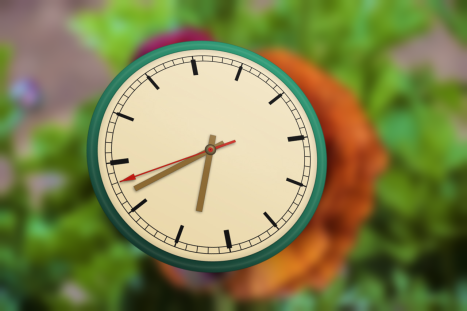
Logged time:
h=6 m=41 s=43
